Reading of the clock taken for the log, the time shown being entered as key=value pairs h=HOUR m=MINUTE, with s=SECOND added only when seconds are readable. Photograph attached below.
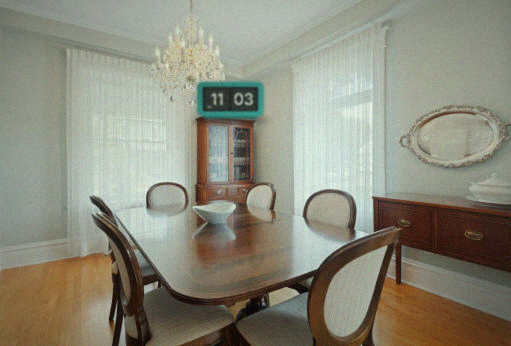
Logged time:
h=11 m=3
